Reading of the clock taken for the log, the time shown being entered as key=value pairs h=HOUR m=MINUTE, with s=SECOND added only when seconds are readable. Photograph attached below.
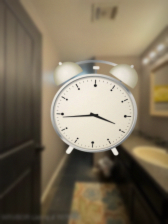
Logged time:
h=3 m=44
